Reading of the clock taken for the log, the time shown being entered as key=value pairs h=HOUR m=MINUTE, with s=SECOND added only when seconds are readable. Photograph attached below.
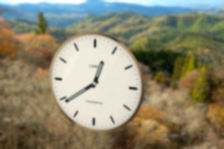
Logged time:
h=12 m=39
